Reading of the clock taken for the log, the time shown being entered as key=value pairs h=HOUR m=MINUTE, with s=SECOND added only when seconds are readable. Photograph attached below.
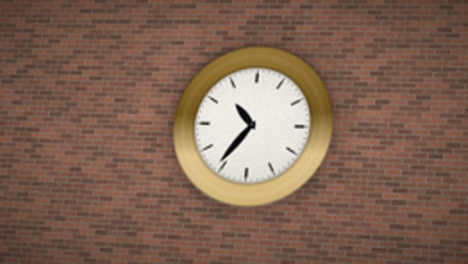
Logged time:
h=10 m=36
